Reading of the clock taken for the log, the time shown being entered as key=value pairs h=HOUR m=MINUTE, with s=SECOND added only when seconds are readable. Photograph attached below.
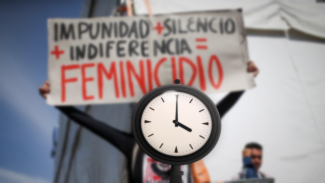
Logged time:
h=4 m=0
